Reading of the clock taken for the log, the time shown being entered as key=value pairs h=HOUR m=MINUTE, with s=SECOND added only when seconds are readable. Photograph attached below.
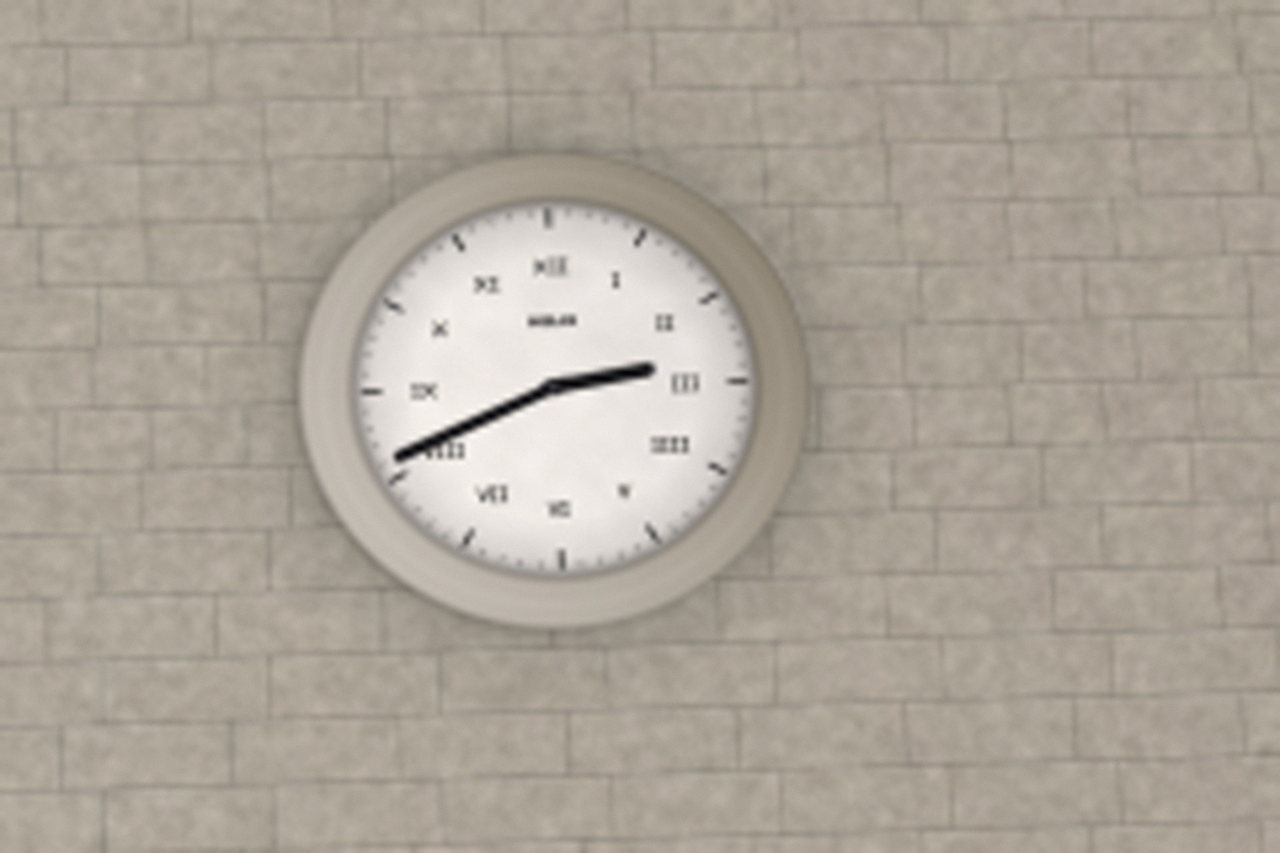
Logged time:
h=2 m=41
